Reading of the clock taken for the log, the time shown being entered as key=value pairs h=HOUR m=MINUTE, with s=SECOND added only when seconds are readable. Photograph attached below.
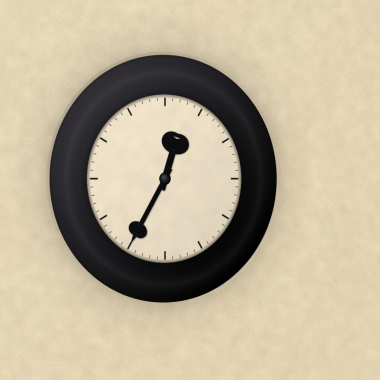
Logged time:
h=12 m=35
